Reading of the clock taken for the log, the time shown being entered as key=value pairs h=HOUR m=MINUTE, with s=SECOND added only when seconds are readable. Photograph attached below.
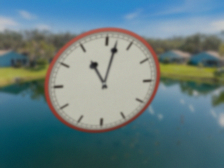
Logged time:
h=11 m=2
